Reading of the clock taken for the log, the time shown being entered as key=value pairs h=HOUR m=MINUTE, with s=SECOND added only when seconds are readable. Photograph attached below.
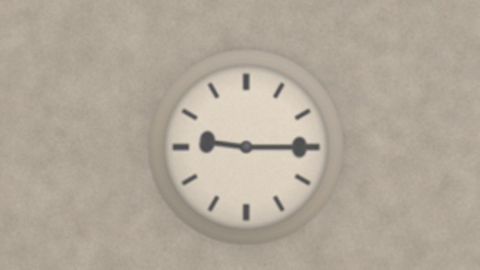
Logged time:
h=9 m=15
